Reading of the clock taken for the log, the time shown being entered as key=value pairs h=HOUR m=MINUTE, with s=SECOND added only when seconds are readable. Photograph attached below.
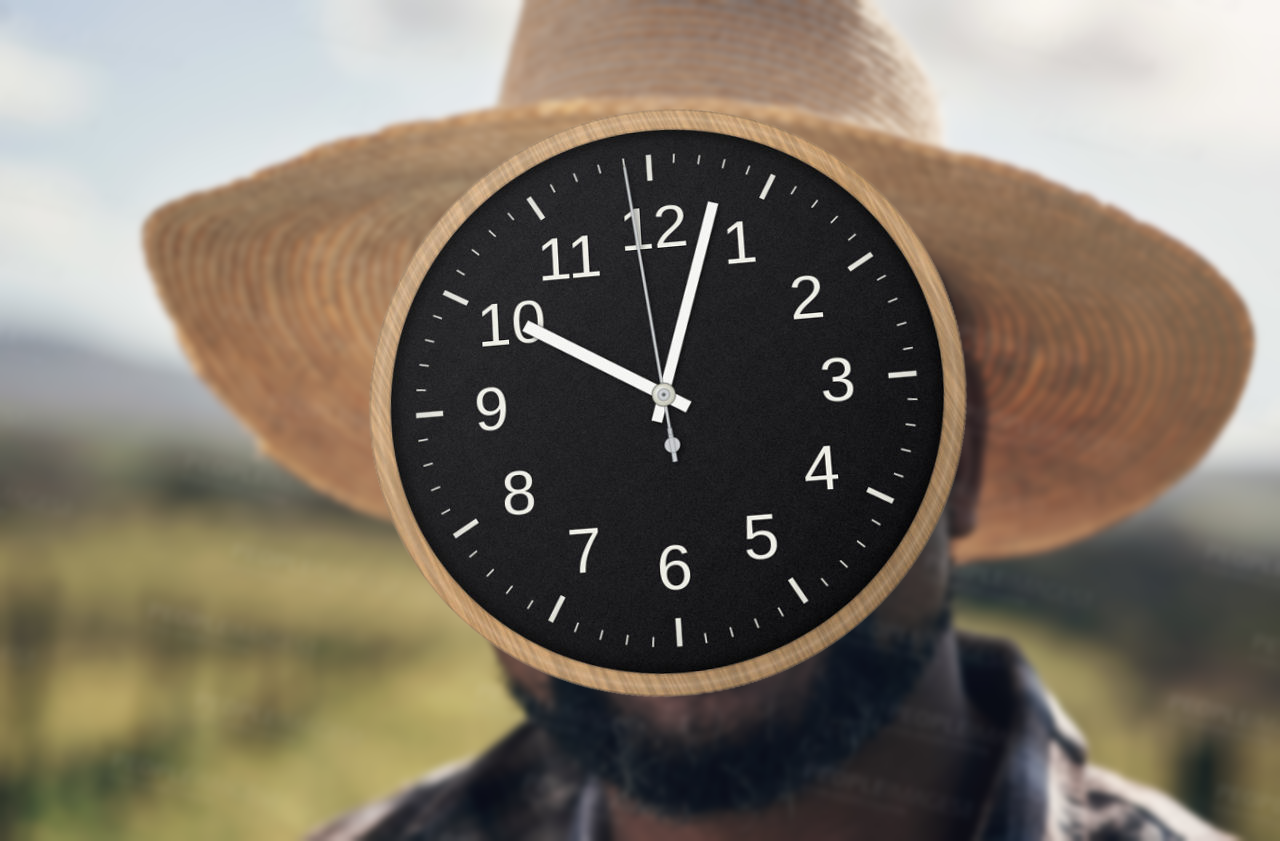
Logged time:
h=10 m=2 s=59
